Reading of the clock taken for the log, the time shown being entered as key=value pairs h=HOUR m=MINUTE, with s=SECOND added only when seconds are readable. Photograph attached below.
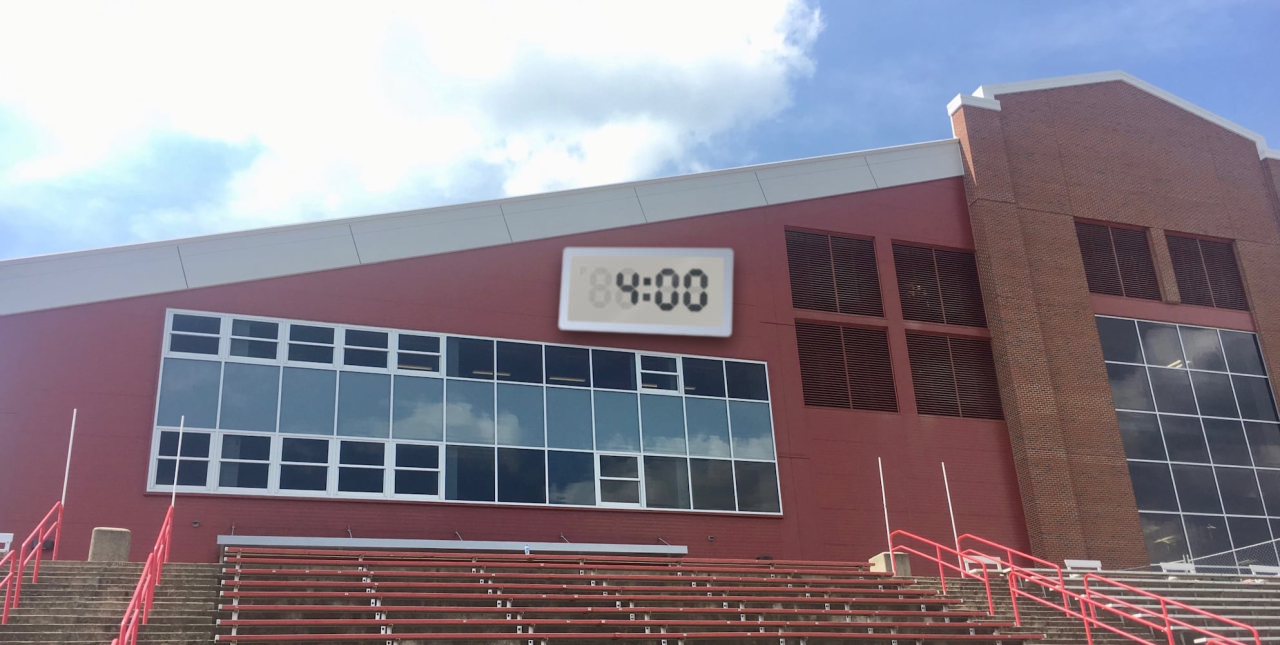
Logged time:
h=4 m=0
